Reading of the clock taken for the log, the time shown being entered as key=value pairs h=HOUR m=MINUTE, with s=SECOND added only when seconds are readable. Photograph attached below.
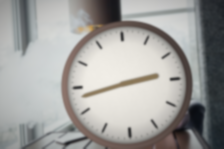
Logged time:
h=2 m=43
